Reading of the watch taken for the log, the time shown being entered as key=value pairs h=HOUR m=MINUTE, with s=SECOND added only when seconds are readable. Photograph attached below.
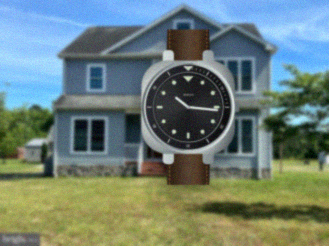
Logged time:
h=10 m=16
